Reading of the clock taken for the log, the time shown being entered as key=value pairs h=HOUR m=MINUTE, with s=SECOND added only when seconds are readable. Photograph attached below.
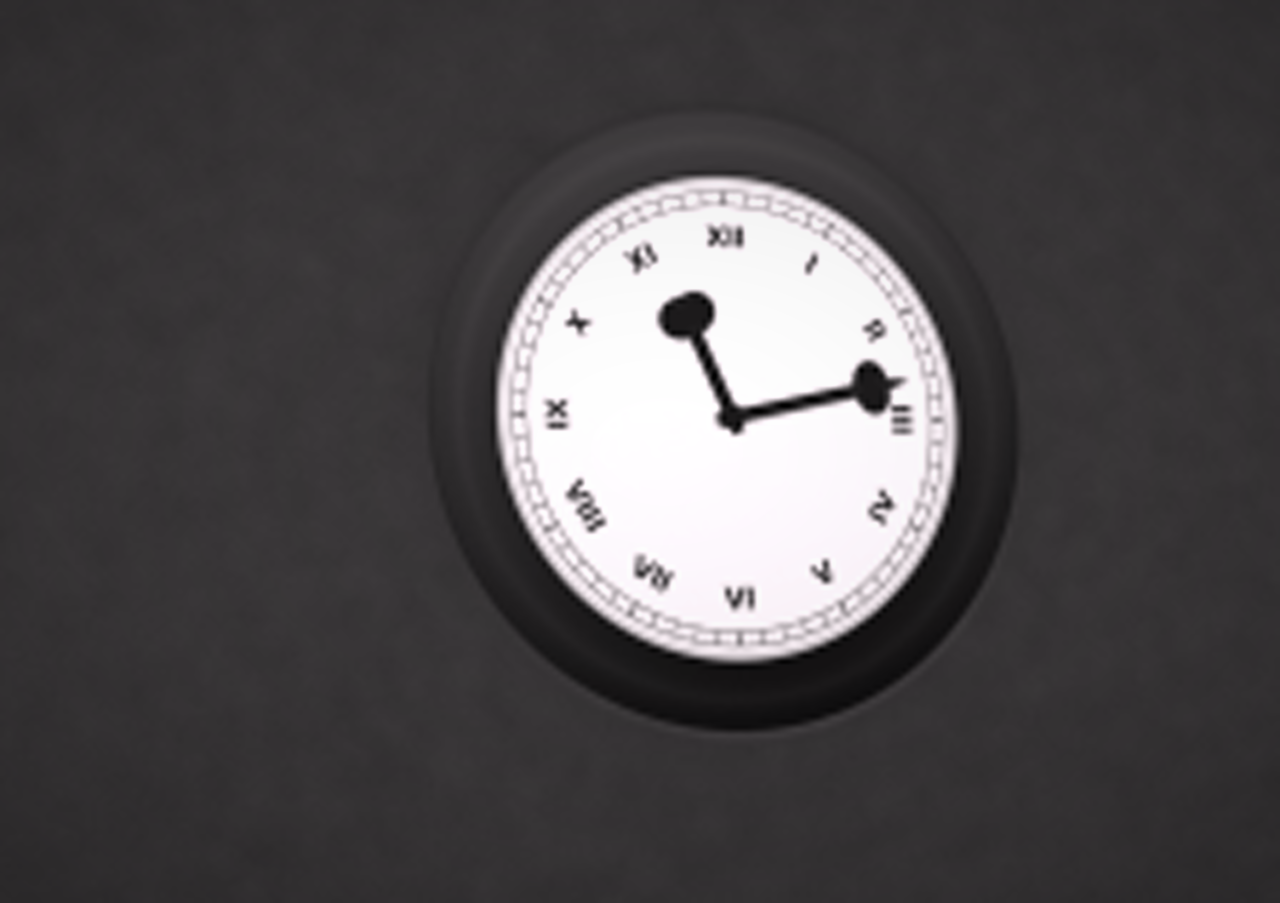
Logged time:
h=11 m=13
